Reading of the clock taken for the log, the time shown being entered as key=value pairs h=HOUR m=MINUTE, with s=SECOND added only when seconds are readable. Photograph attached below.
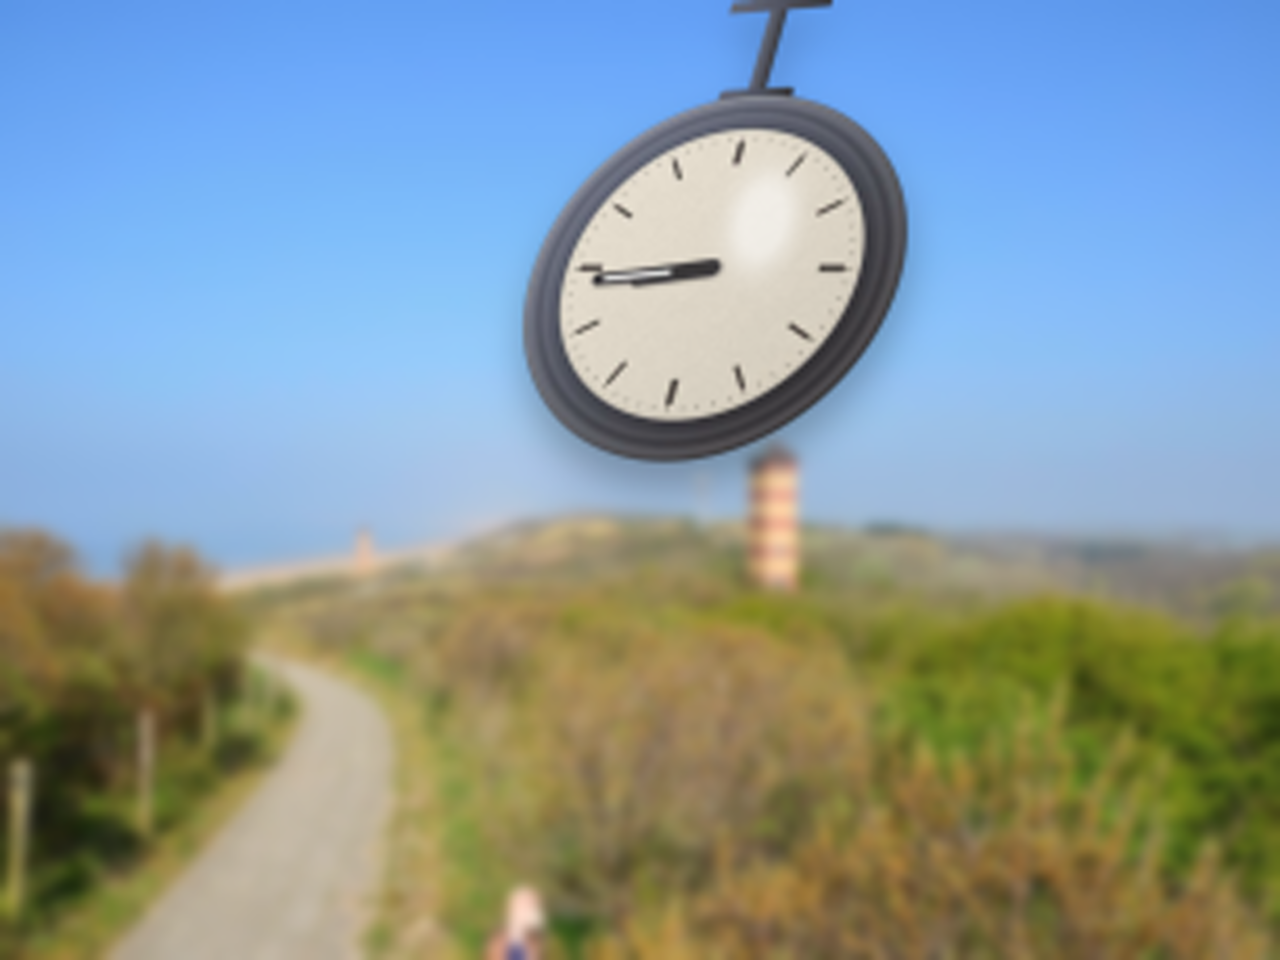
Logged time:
h=8 m=44
